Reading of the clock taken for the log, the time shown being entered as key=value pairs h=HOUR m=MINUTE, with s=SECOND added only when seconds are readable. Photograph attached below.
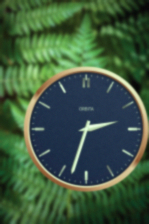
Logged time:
h=2 m=33
